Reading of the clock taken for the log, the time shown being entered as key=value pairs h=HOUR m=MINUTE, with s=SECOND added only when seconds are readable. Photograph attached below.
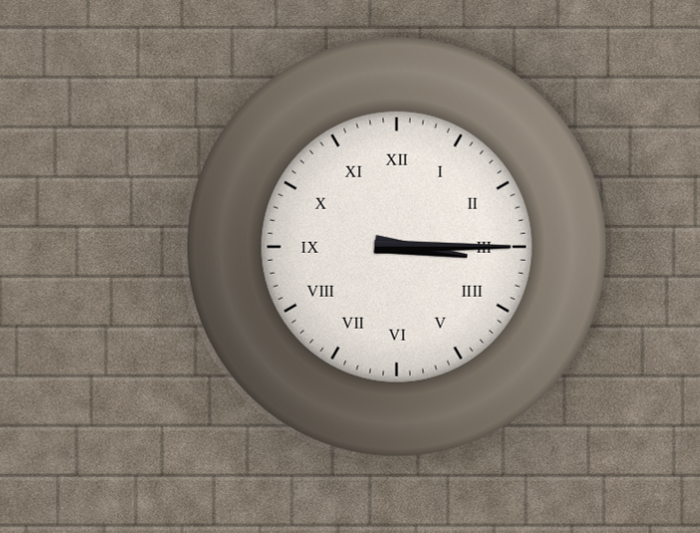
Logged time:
h=3 m=15
